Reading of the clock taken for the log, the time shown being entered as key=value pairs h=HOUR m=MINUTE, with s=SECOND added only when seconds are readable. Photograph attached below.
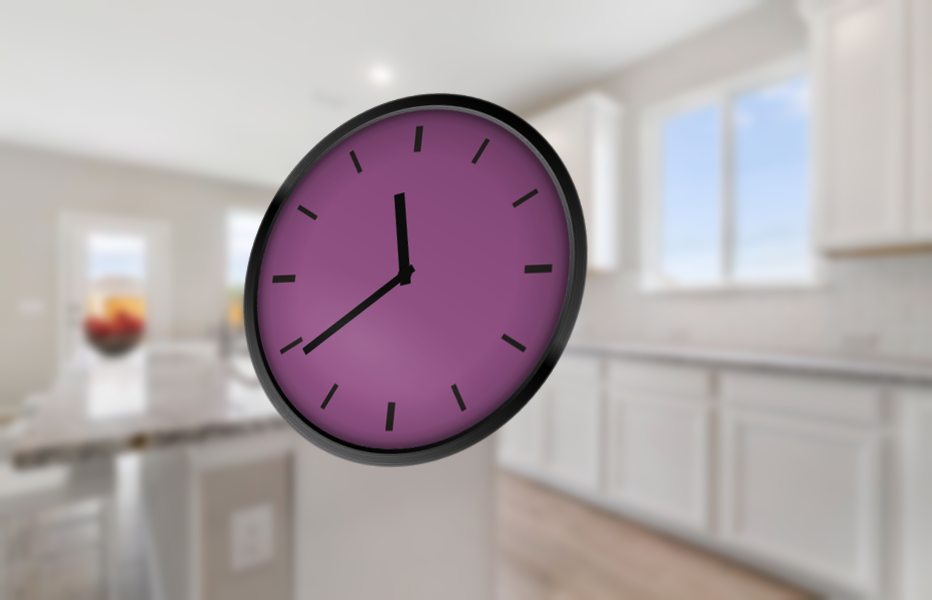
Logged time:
h=11 m=39
